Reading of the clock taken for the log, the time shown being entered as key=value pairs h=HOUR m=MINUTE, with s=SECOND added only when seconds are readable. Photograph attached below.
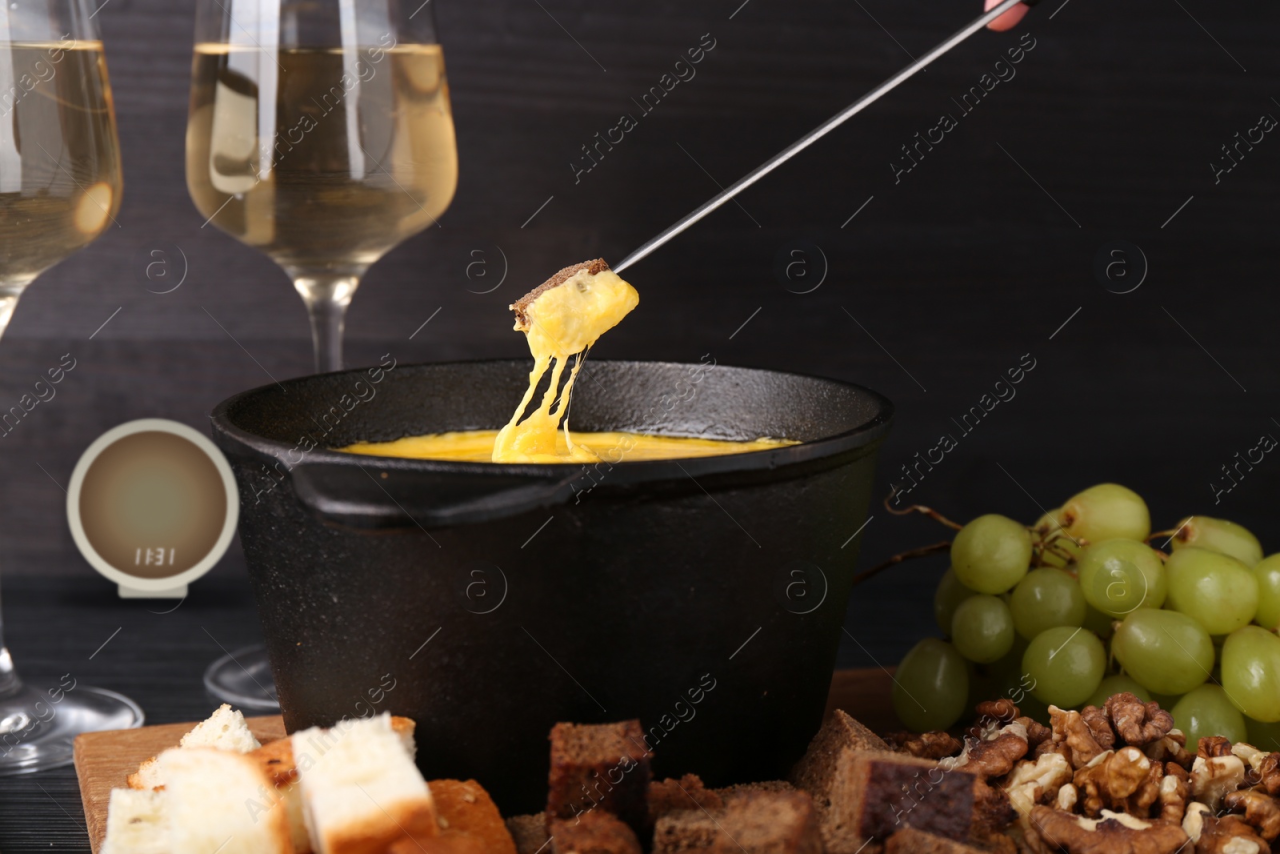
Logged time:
h=11 m=31
